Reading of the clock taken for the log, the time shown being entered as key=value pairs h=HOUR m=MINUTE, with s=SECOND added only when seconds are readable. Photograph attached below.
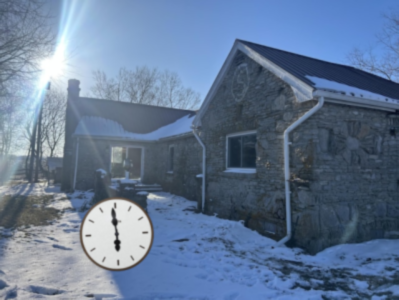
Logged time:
h=5 m=59
